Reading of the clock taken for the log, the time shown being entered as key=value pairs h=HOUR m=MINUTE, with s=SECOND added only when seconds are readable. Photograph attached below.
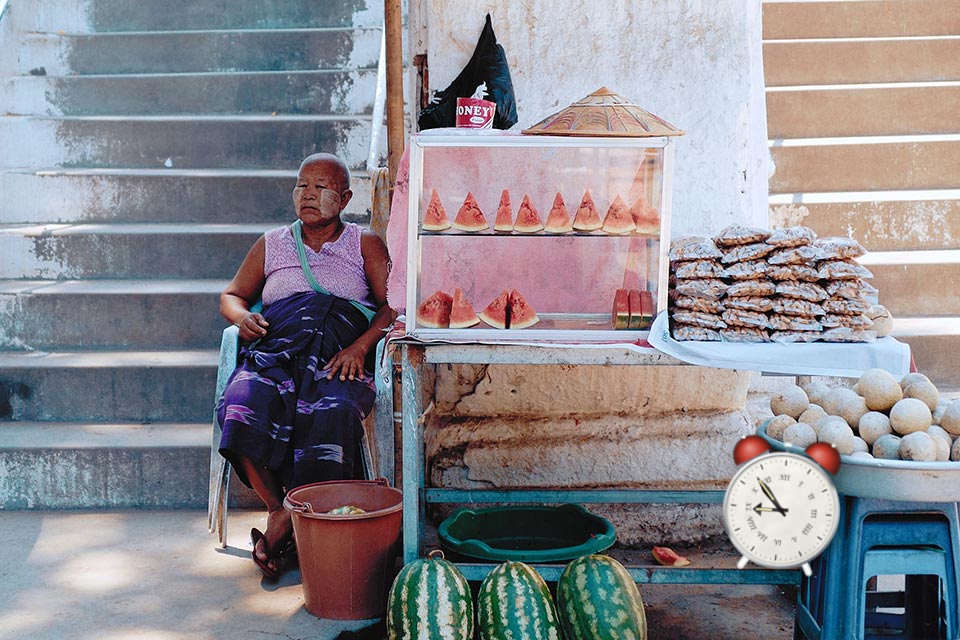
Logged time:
h=8 m=53
